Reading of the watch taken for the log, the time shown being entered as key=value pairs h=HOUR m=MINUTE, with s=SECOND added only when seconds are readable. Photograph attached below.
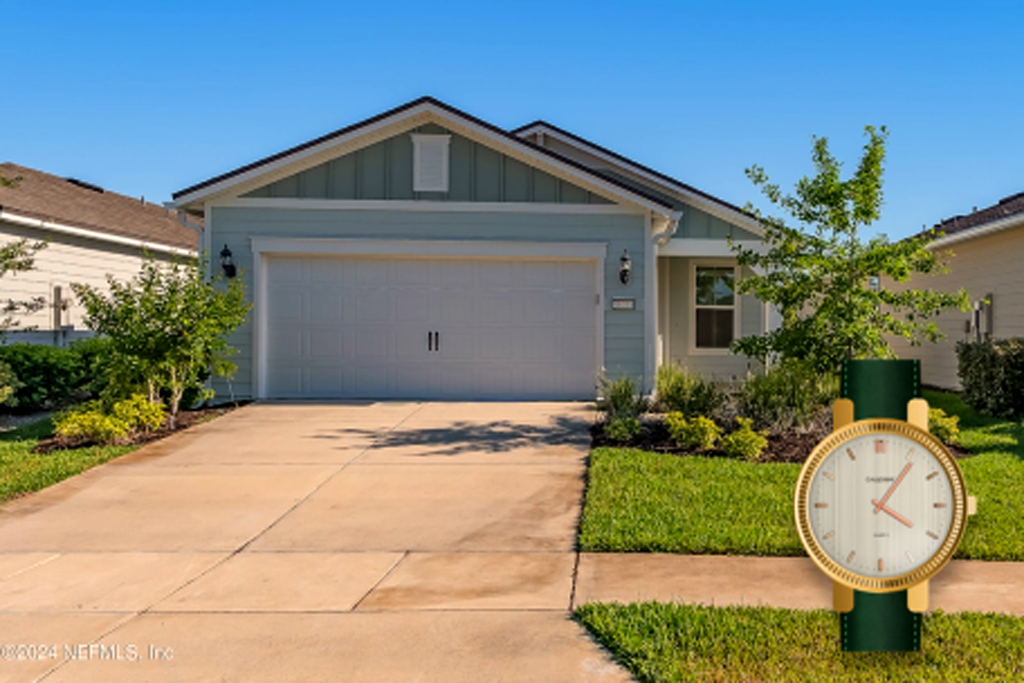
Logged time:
h=4 m=6
